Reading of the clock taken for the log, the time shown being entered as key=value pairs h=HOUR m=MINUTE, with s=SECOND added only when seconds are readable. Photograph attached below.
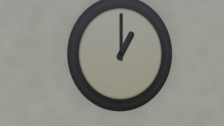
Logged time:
h=1 m=0
